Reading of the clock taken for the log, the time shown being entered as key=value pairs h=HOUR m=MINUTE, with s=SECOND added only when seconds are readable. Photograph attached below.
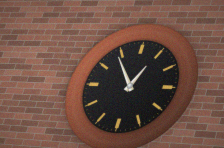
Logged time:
h=12 m=54
